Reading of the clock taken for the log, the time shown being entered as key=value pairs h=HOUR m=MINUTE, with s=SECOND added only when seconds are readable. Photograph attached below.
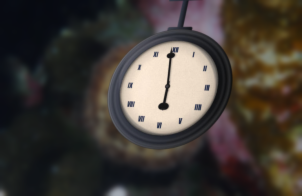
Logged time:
h=5 m=59
